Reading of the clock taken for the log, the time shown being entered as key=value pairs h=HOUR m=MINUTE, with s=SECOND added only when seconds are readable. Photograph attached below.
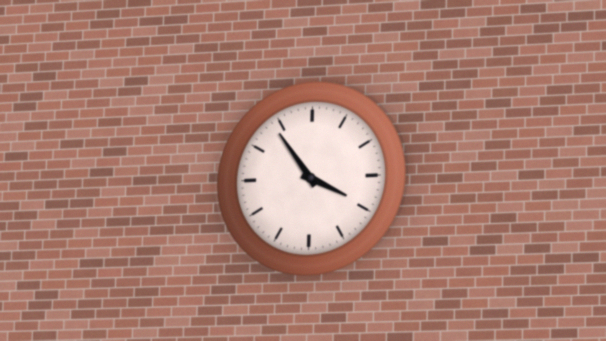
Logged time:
h=3 m=54
